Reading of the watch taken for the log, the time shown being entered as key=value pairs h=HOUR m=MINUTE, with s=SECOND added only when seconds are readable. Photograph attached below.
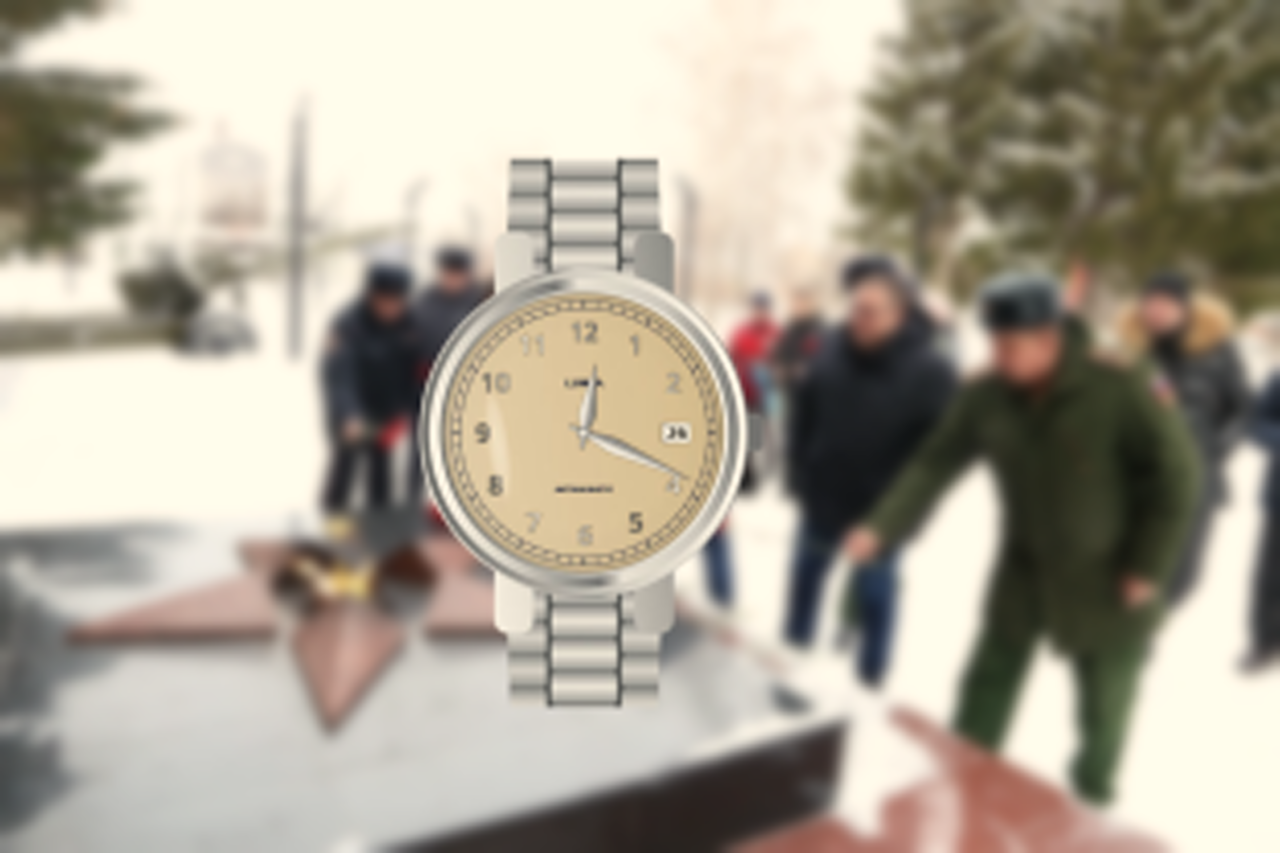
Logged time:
h=12 m=19
